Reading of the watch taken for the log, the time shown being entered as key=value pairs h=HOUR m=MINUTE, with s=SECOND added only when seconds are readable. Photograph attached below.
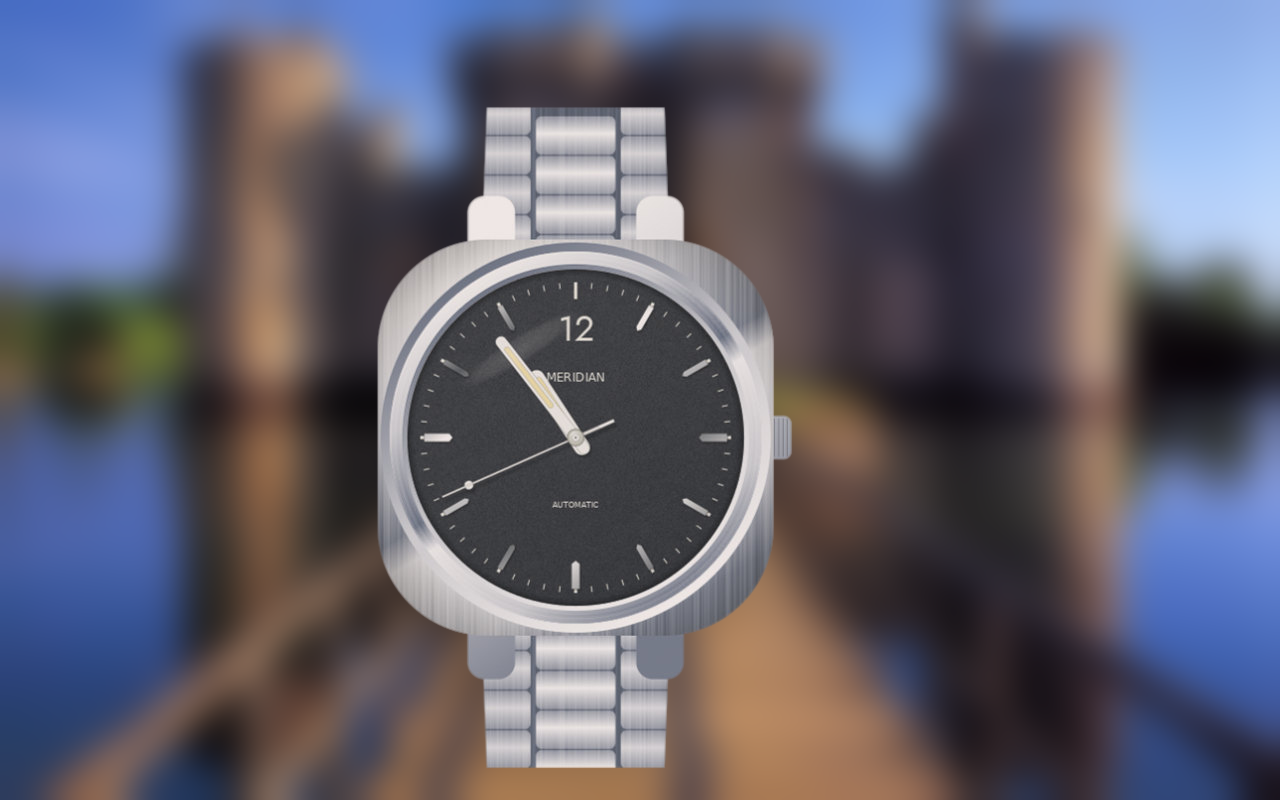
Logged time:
h=10 m=53 s=41
